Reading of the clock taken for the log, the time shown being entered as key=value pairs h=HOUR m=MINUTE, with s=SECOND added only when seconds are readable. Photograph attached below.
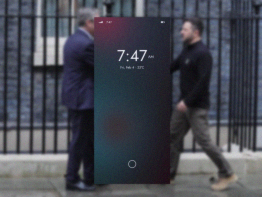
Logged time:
h=7 m=47
